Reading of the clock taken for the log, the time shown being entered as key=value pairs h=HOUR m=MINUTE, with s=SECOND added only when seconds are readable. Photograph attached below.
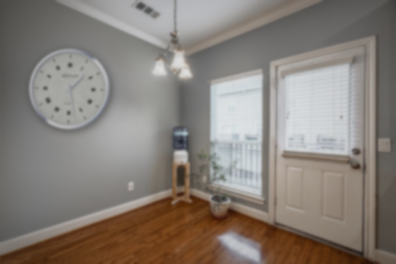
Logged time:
h=1 m=28
